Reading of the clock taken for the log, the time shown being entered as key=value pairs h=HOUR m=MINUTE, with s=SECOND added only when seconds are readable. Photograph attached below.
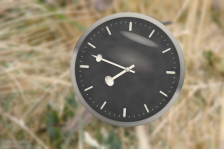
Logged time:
h=7 m=48
